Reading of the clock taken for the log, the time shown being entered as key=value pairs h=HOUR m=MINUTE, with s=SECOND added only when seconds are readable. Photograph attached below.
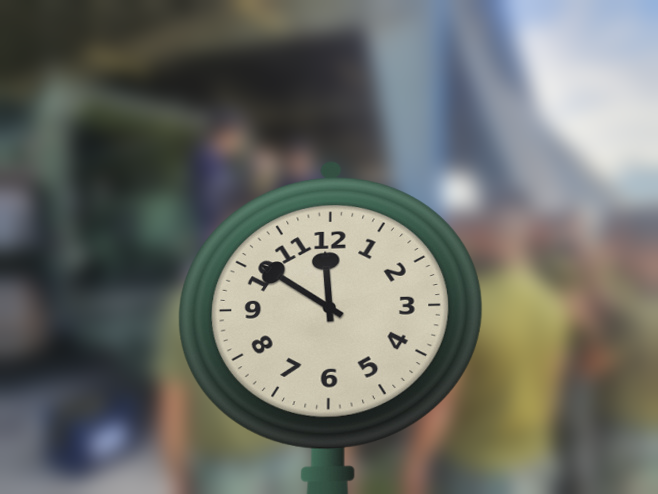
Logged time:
h=11 m=51
